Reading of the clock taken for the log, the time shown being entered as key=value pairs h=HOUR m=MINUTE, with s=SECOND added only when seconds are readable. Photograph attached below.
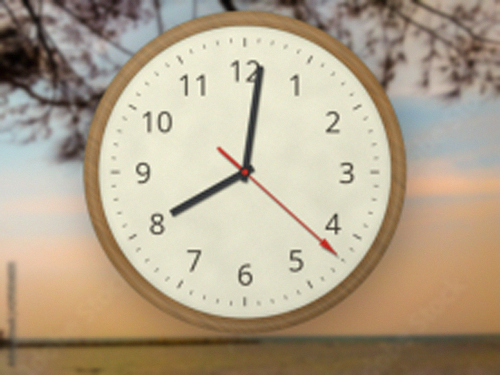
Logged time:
h=8 m=1 s=22
